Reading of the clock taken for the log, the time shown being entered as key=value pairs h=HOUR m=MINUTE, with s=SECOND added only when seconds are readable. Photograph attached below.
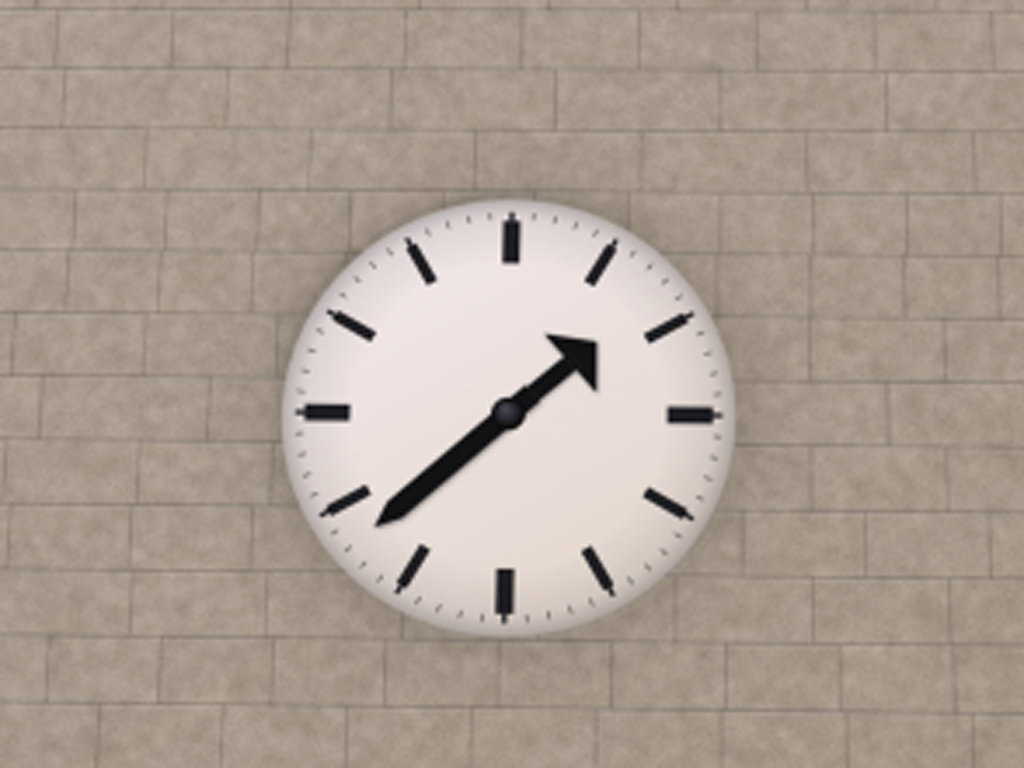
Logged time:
h=1 m=38
